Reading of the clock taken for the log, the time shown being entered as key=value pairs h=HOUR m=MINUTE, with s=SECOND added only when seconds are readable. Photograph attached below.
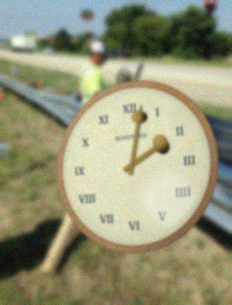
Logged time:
h=2 m=2
